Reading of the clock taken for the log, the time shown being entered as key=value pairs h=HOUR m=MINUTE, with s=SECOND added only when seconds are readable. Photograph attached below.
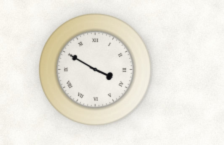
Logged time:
h=3 m=50
